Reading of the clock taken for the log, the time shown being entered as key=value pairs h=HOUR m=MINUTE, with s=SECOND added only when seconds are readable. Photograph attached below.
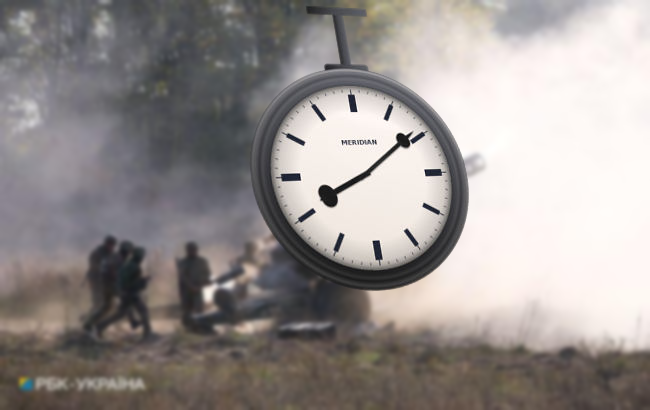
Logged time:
h=8 m=9
